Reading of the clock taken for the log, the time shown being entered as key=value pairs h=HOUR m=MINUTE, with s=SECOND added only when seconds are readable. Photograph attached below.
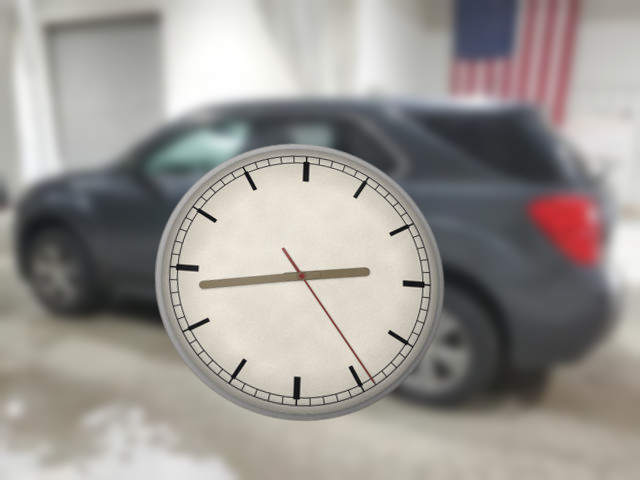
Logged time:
h=2 m=43 s=24
